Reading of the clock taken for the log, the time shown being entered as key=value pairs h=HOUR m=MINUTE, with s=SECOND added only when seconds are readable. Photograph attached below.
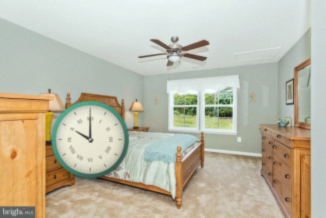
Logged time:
h=10 m=0
